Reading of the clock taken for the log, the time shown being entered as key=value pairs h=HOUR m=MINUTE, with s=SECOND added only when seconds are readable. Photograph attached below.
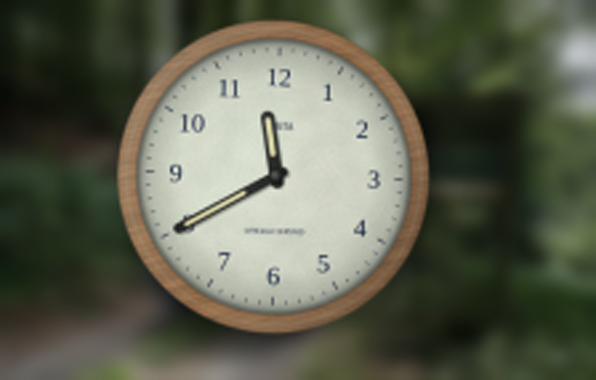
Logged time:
h=11 m=40
